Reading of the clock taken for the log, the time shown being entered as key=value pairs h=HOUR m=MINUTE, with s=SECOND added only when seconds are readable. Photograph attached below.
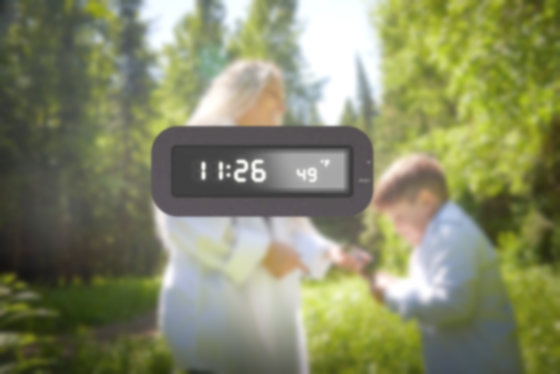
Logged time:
h=11 m=26
